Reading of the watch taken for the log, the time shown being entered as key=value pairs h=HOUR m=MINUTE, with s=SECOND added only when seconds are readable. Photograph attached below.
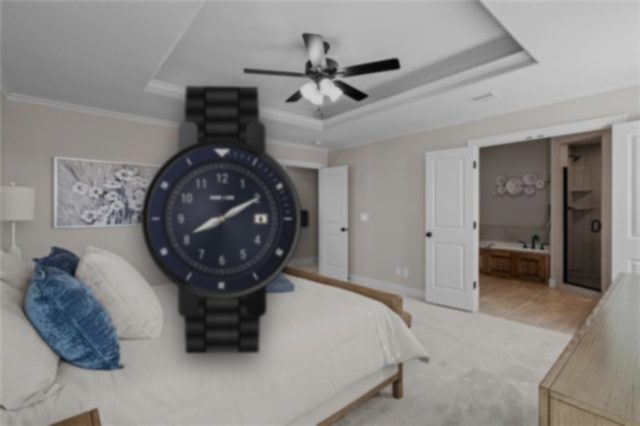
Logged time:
h=8 m=10
